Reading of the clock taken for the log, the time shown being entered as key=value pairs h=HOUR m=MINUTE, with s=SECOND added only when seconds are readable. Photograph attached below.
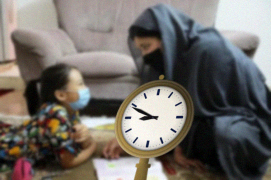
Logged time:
h=8 m=49
